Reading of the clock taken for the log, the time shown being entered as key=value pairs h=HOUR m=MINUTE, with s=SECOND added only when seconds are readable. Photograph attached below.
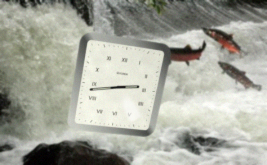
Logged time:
h=2 m=43
